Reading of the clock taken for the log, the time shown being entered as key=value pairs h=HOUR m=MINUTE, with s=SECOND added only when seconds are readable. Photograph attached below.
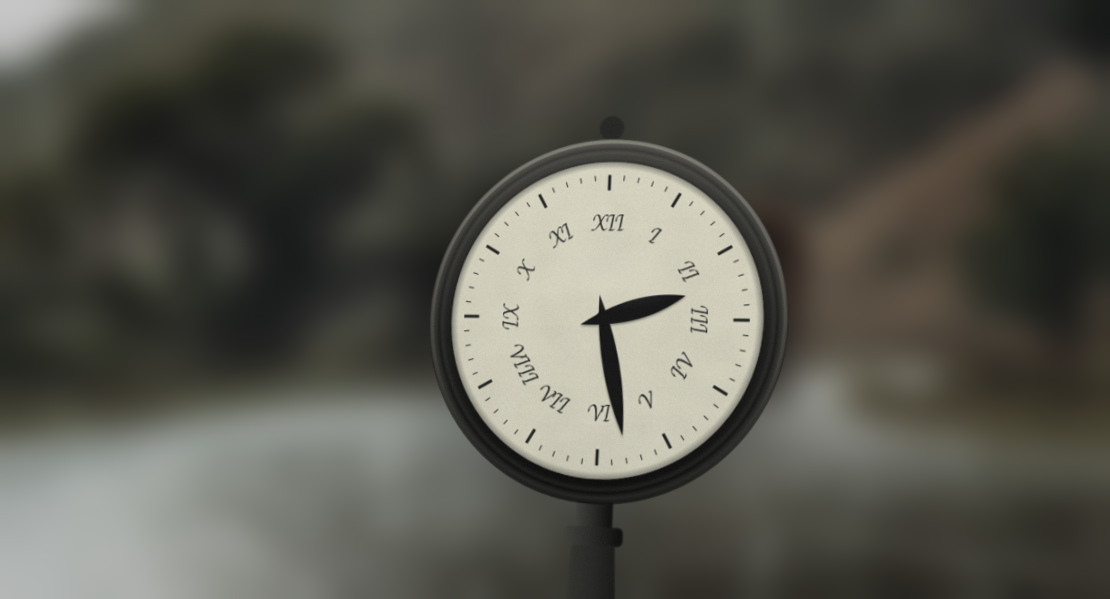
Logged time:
h=2 m=28
